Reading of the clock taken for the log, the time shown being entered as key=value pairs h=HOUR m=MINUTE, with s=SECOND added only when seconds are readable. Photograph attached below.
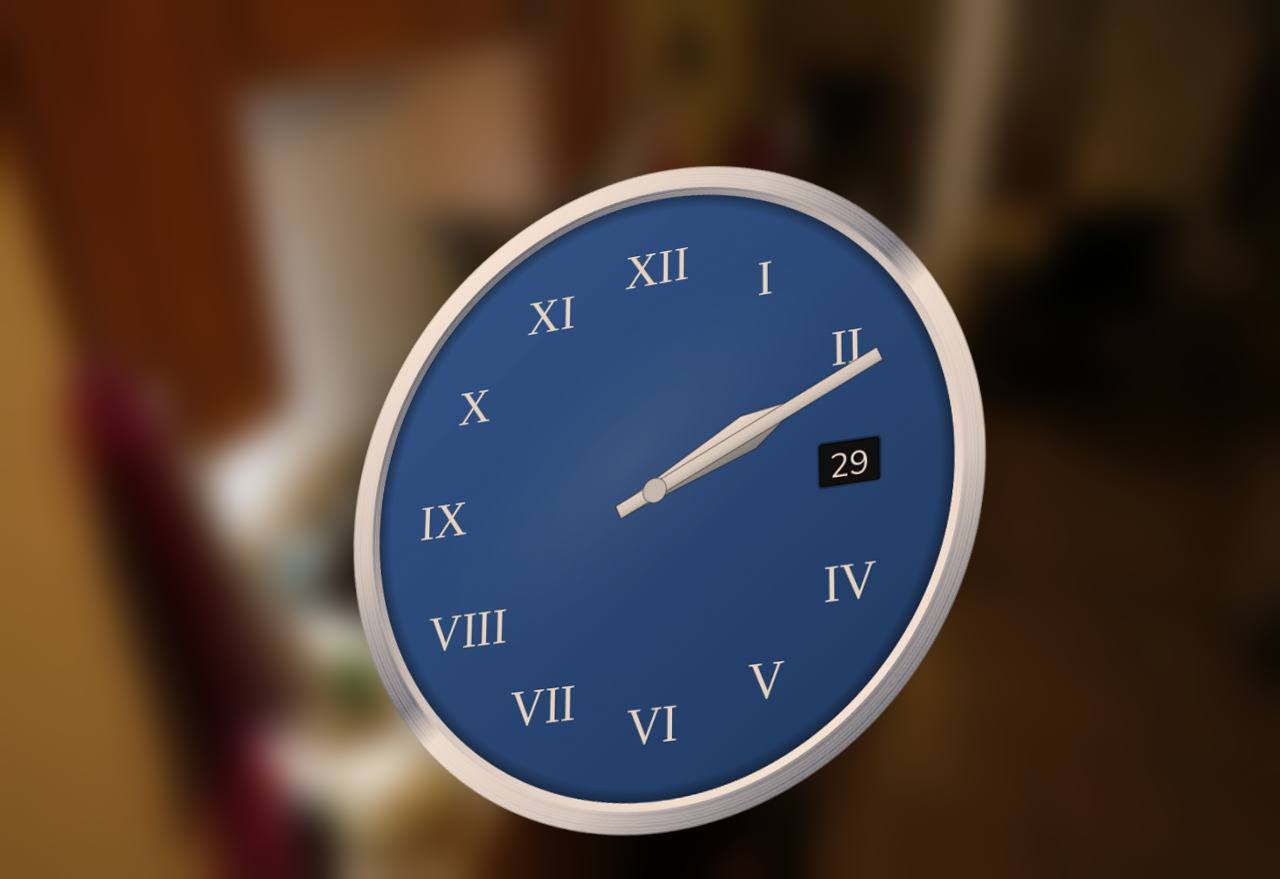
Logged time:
h=2 m=11
